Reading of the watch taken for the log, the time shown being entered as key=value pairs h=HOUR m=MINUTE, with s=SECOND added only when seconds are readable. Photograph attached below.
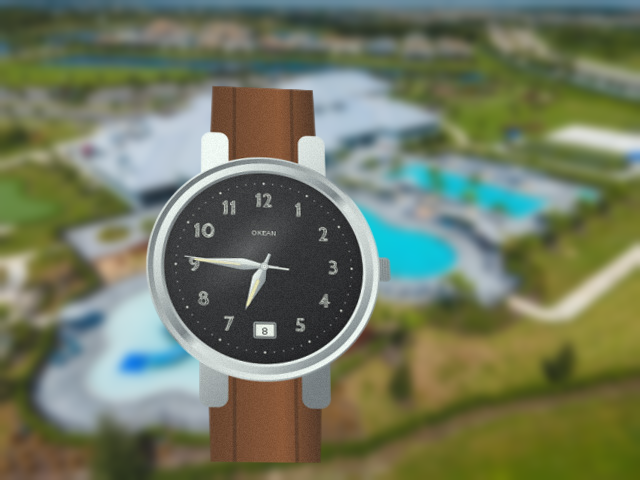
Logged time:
h=6 m=45 s=46
